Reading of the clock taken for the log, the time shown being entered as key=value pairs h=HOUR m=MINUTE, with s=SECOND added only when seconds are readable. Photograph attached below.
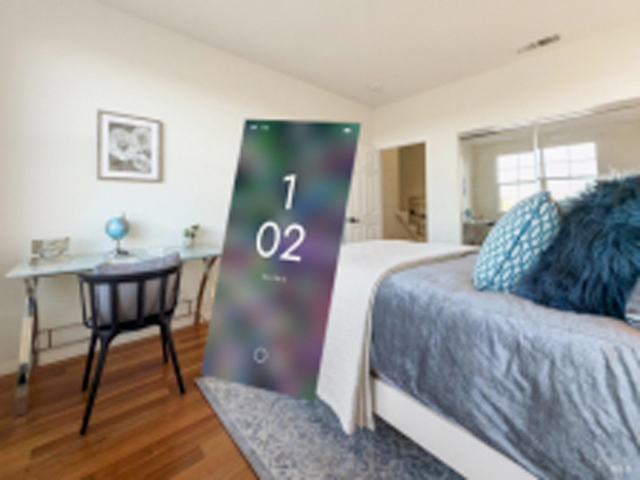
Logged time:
h=1 m=2
